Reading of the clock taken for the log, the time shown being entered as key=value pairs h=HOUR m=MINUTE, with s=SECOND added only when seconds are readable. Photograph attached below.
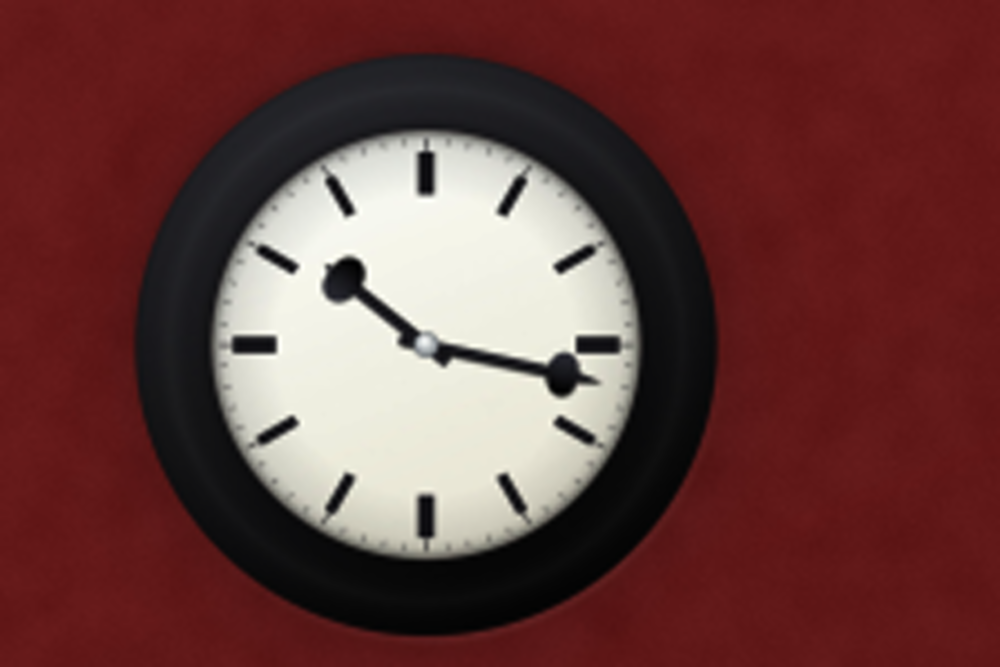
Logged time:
h=10 m=17
